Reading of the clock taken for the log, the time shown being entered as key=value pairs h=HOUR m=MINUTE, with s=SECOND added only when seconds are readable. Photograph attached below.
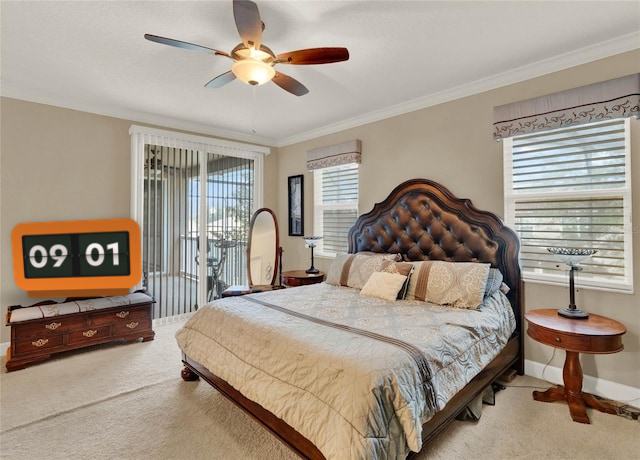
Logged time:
h=9 m=1
